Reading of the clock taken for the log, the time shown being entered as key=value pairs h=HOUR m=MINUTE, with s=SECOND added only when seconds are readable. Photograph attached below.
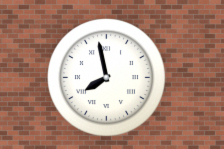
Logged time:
h=7 m=58
